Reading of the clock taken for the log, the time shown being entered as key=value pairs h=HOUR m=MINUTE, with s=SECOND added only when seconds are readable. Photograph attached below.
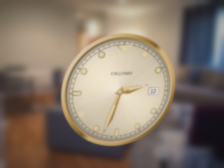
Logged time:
h=2 m=33
